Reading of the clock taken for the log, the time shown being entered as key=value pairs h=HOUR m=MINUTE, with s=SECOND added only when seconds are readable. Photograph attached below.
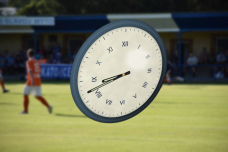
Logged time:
h=8 m=42
